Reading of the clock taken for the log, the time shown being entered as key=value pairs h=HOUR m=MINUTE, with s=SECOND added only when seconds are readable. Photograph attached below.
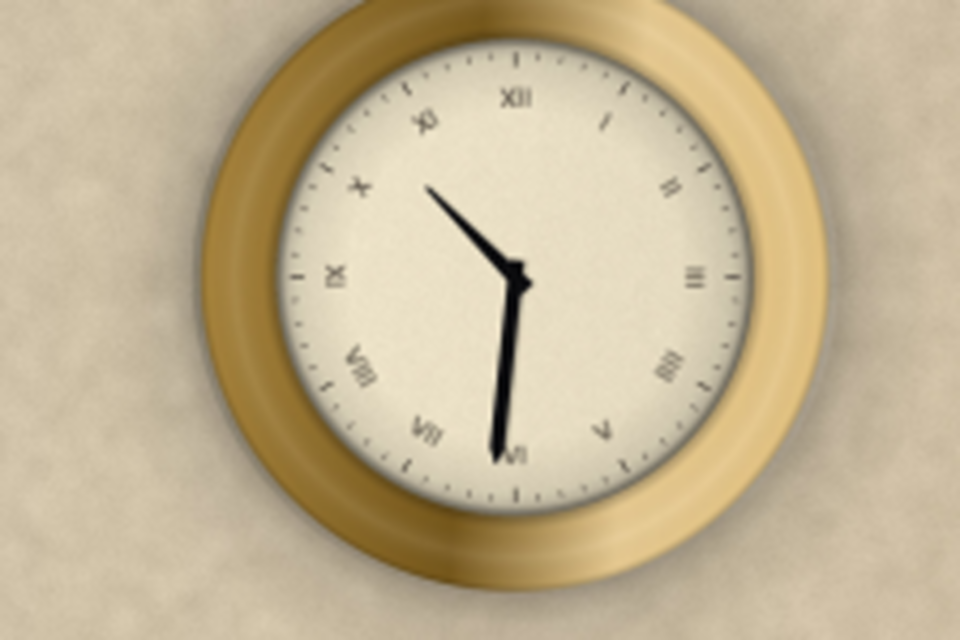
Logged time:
h=10 m=31
